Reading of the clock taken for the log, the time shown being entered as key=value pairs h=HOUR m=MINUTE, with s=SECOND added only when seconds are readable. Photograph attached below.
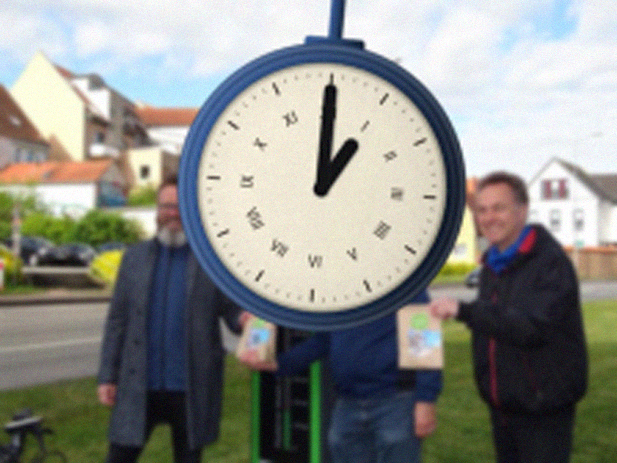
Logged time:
h=1 m=0
